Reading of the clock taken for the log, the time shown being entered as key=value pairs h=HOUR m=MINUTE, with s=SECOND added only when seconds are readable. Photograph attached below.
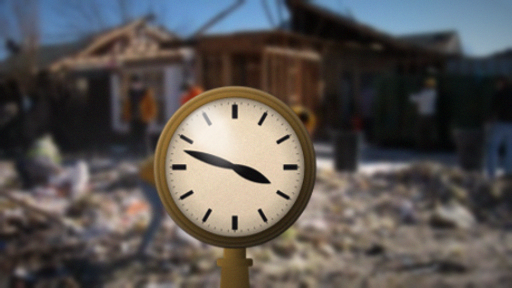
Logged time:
h=3 m=48
